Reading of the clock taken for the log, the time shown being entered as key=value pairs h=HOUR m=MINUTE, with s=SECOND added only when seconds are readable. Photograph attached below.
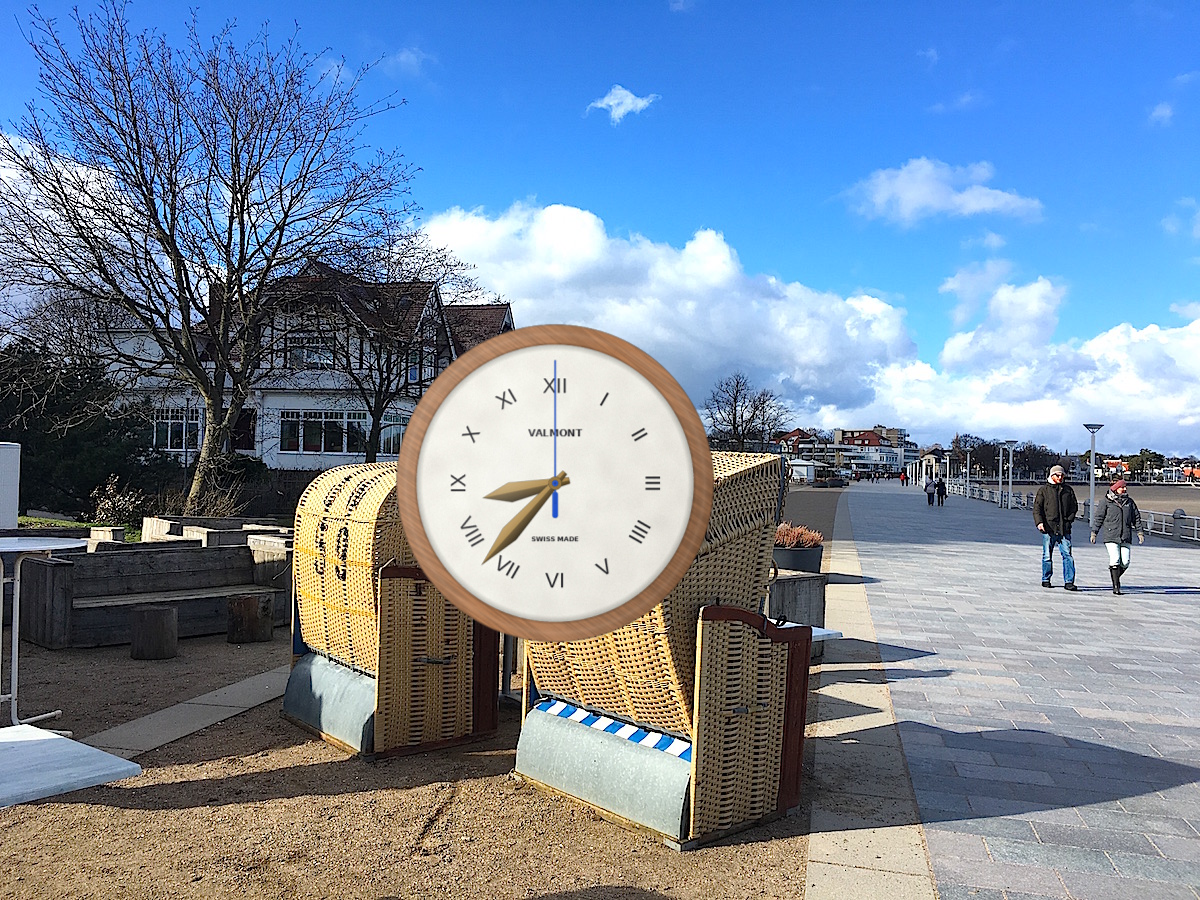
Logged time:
h=8 m=37 s=0
